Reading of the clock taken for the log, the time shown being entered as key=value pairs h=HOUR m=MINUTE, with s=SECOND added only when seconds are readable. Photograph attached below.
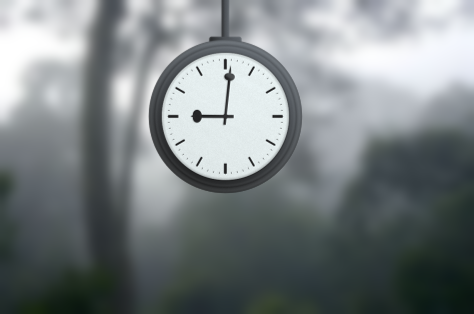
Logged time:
h=9 m=1
